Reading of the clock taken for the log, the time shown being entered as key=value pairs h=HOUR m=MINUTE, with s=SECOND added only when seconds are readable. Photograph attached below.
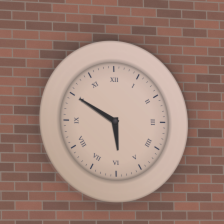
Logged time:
h=5 m=50
